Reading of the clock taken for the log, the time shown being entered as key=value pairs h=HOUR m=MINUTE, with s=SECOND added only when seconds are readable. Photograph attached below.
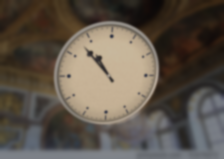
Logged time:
h=10 m=53
